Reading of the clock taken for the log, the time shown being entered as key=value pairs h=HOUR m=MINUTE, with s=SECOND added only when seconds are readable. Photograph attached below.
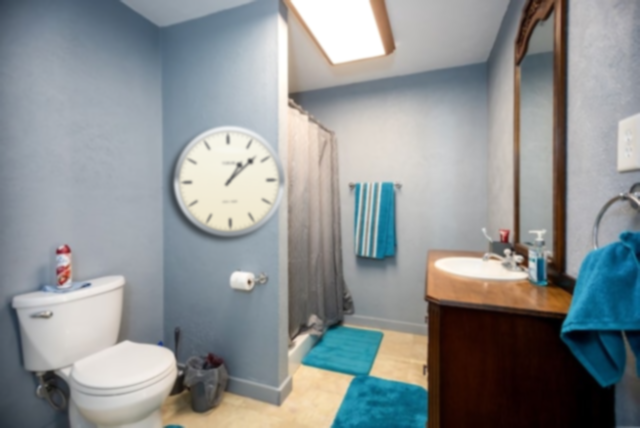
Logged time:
h=1 m=8
